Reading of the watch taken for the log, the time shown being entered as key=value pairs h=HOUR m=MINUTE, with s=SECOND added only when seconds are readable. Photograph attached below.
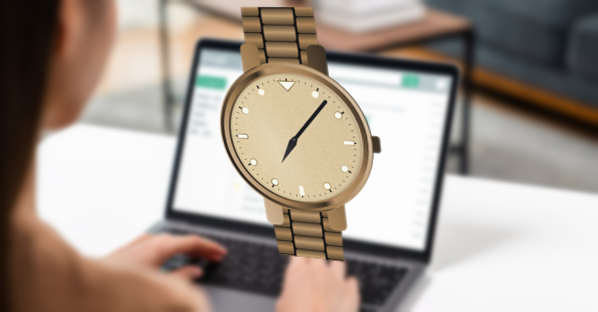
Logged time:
h=7 m=7
